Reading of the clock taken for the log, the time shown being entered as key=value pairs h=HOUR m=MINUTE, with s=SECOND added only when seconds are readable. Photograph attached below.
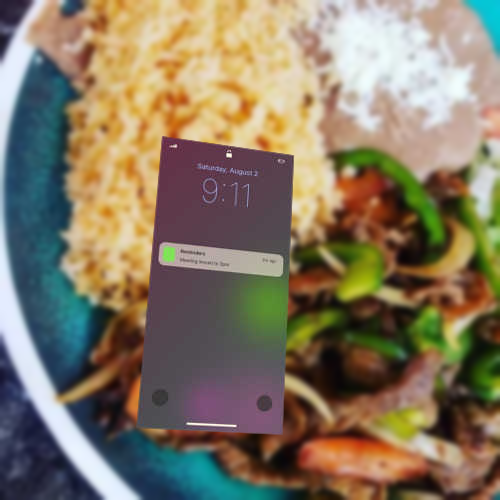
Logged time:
h=9 m=11
